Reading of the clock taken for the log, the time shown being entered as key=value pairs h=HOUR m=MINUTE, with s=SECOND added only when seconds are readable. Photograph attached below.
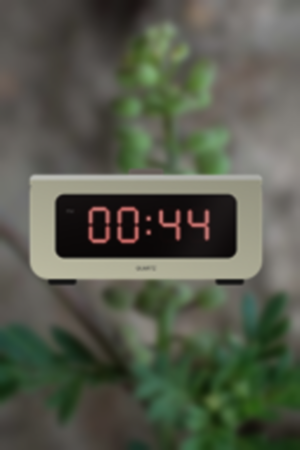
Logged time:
h=0 m=44
